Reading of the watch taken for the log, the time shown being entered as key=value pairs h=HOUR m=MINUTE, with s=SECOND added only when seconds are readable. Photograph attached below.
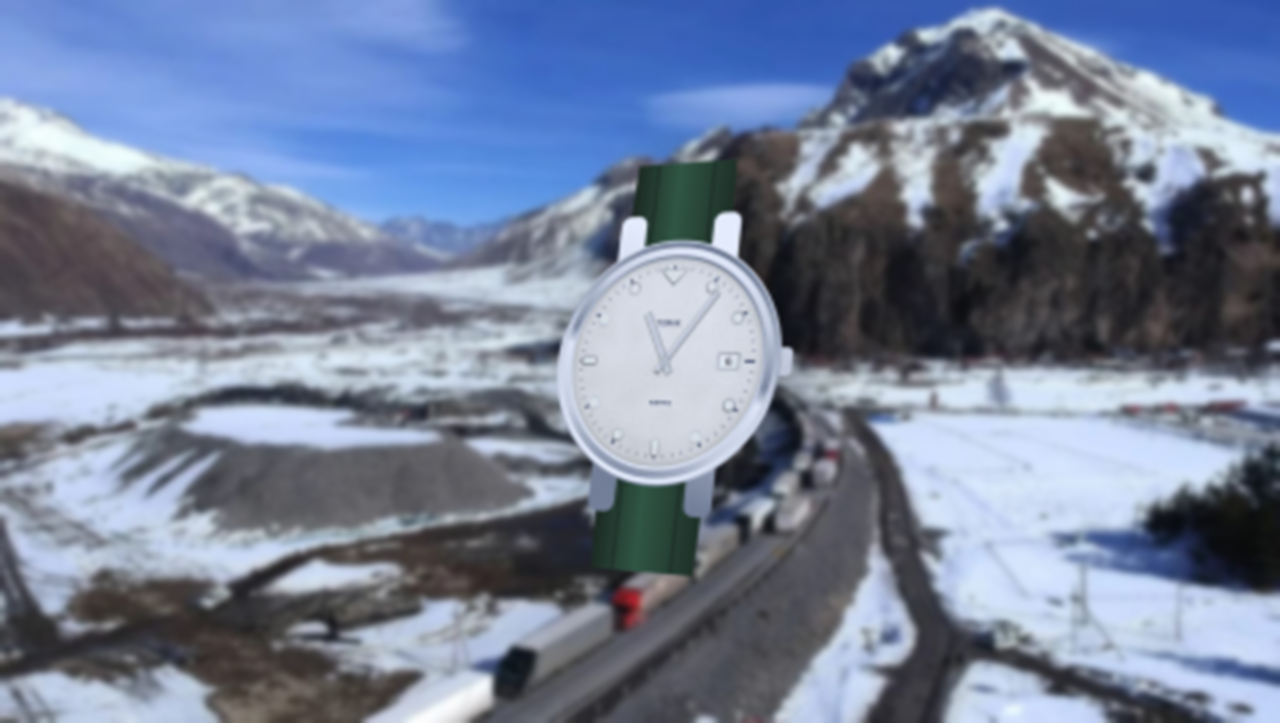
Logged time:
h=11 m=6
